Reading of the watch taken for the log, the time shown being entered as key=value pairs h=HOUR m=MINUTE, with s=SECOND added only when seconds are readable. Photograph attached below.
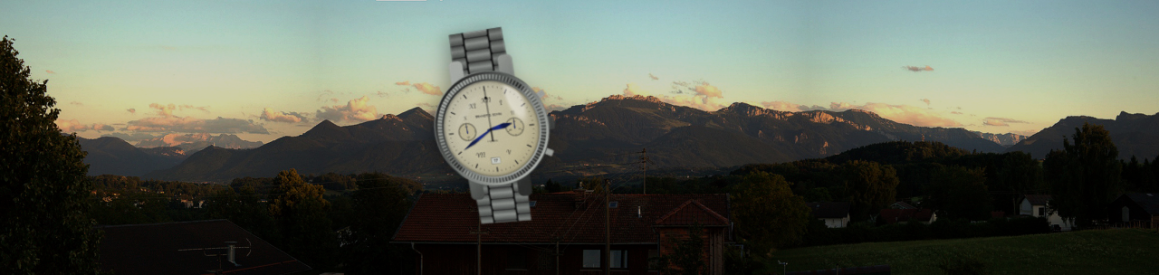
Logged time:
h=2 m=40
